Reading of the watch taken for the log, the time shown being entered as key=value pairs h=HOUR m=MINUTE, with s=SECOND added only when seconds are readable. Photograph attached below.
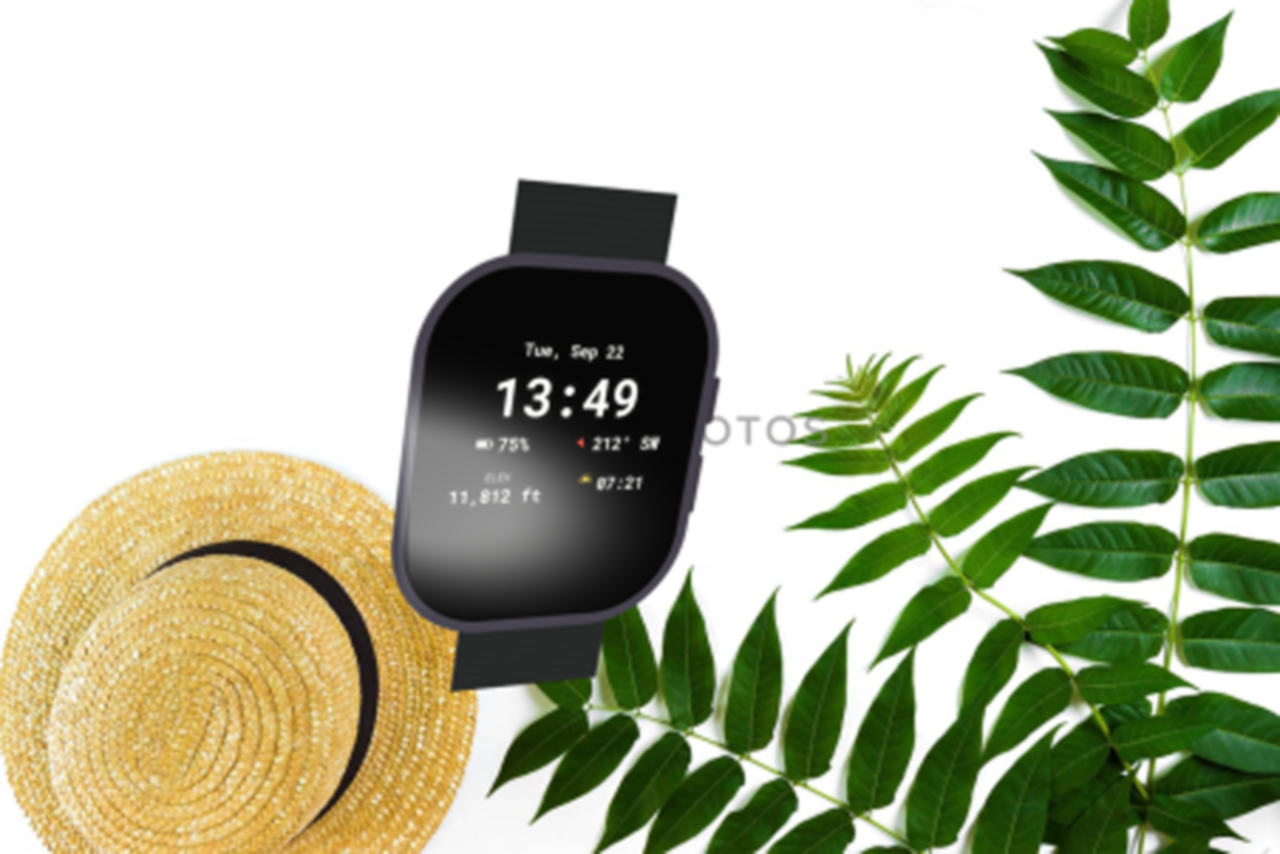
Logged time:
h=13 m=49
